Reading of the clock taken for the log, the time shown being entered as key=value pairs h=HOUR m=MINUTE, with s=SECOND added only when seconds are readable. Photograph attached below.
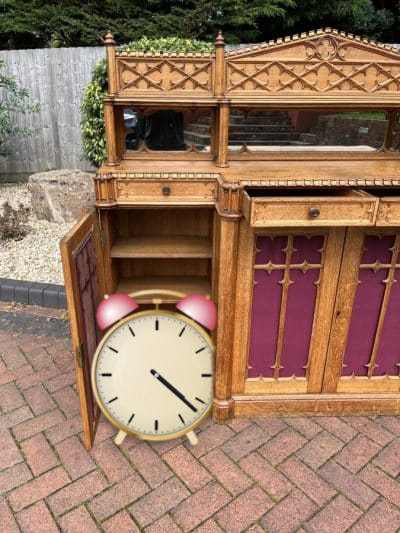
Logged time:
h=4 m=22
